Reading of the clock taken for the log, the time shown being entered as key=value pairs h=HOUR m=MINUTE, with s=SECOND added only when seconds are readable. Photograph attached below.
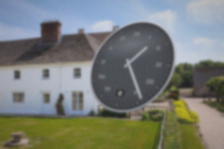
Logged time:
h=1 m=24
